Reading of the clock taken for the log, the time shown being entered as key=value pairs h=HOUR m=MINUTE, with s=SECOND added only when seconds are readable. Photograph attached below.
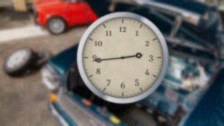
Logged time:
h=2 m=44
